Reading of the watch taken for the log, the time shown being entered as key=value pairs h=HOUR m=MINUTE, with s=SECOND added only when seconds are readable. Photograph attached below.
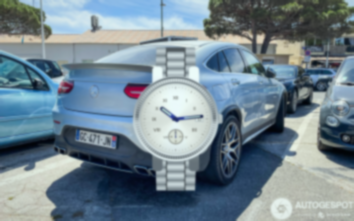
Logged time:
h=10 m=14
